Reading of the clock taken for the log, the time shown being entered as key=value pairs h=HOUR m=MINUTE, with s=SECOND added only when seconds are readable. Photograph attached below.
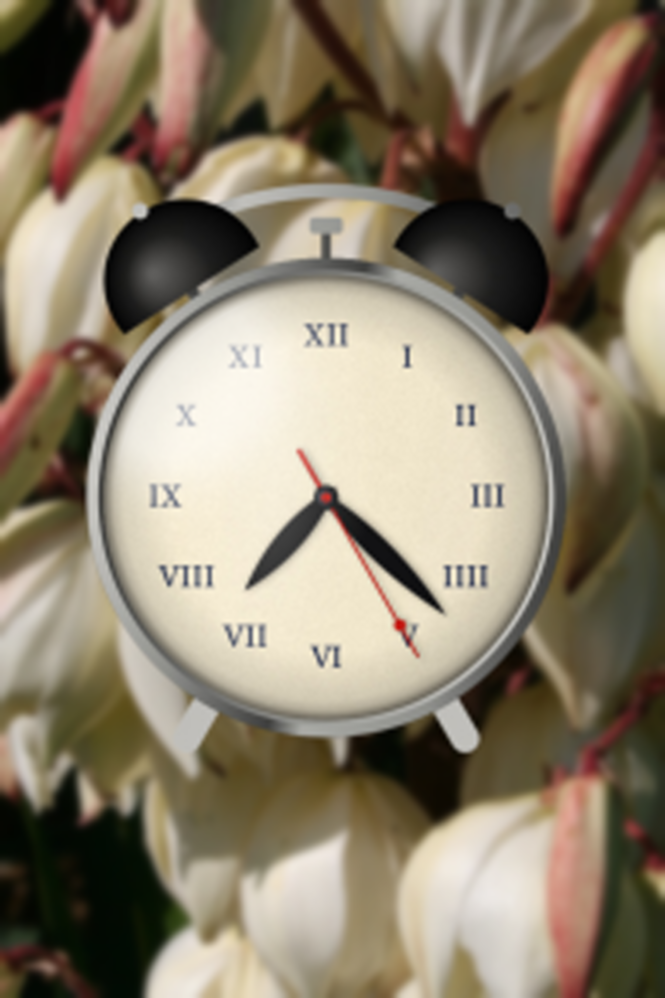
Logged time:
h=7 m=22 s=25
